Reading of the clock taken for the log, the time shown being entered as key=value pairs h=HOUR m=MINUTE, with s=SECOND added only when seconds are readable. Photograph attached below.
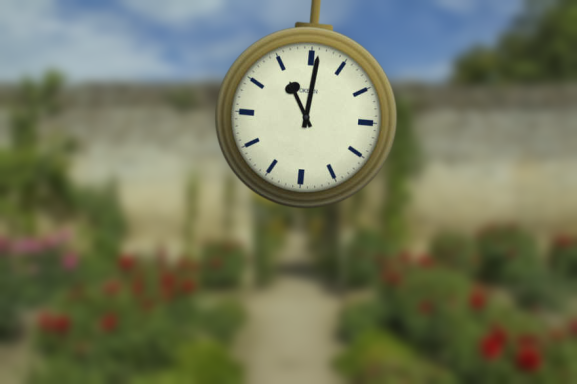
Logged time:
h=11 m=1
